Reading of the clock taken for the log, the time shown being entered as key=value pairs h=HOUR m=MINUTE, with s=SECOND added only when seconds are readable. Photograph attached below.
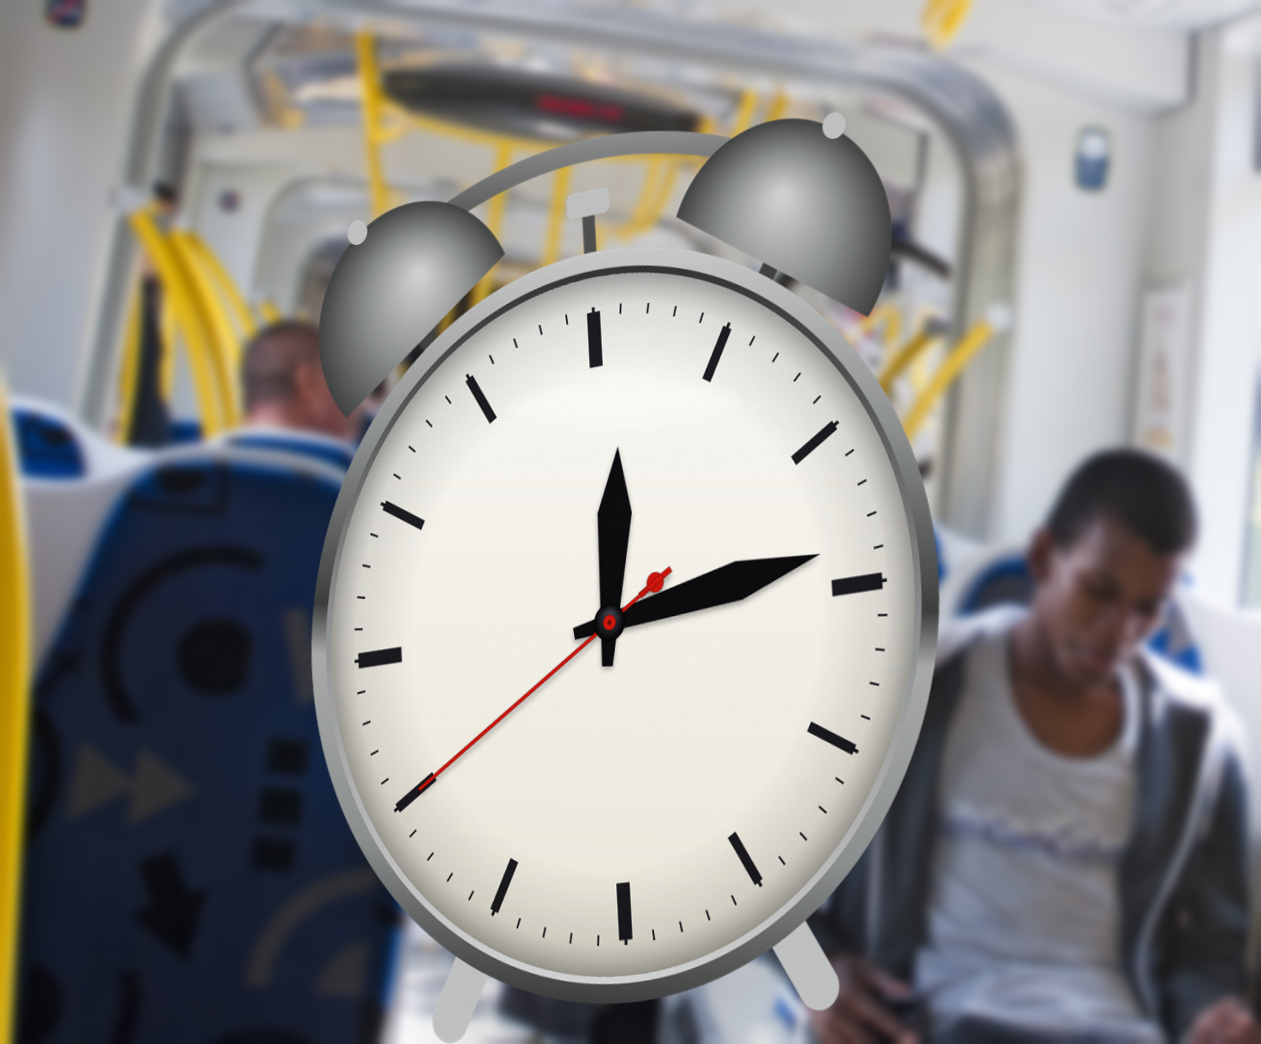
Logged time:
h=12 m=13 s=40
